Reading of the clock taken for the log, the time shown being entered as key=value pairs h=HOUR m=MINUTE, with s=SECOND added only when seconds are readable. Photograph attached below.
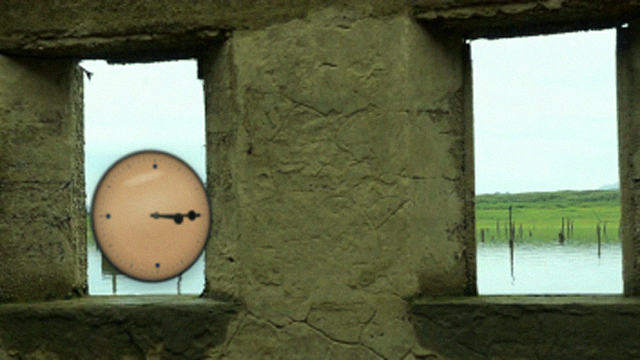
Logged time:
h=3 m=15
